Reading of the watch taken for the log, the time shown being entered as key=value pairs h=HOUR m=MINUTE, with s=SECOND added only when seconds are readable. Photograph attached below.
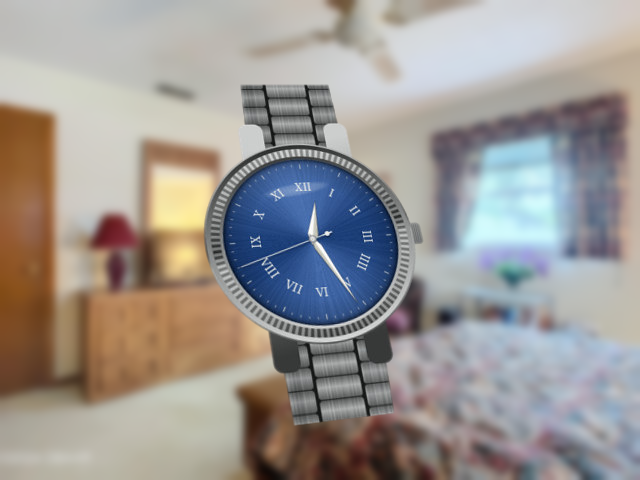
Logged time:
h=12 m=25 s=42
